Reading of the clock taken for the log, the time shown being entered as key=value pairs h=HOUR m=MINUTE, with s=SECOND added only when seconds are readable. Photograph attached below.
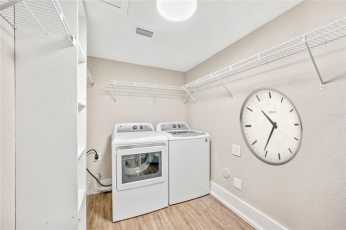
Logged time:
h=10 m=36
